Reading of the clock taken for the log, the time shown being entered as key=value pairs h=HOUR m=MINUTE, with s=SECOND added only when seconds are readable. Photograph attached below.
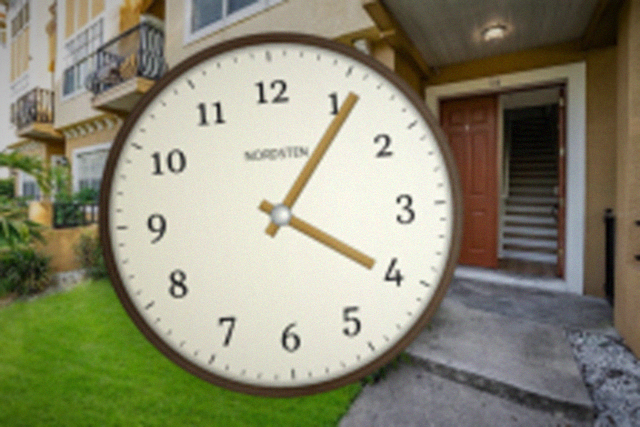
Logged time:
h=4 m=6
